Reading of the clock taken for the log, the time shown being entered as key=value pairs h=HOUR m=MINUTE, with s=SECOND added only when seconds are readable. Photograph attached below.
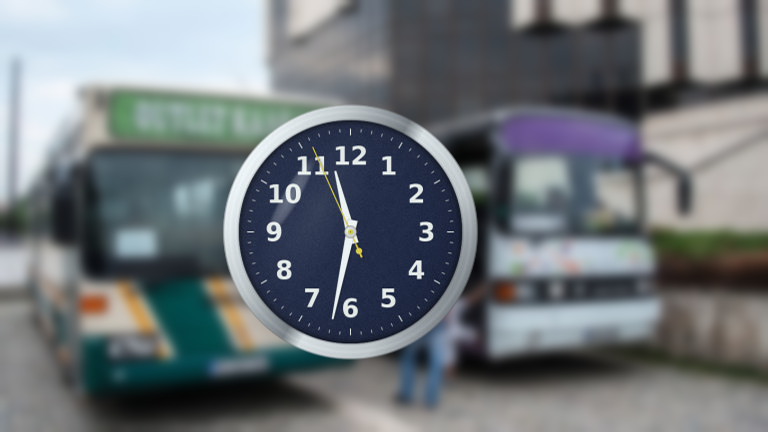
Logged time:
h=11 m=31 s=56
